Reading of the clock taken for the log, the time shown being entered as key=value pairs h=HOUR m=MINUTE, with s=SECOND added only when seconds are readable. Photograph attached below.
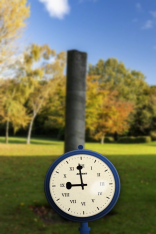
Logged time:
h=8 m=59
